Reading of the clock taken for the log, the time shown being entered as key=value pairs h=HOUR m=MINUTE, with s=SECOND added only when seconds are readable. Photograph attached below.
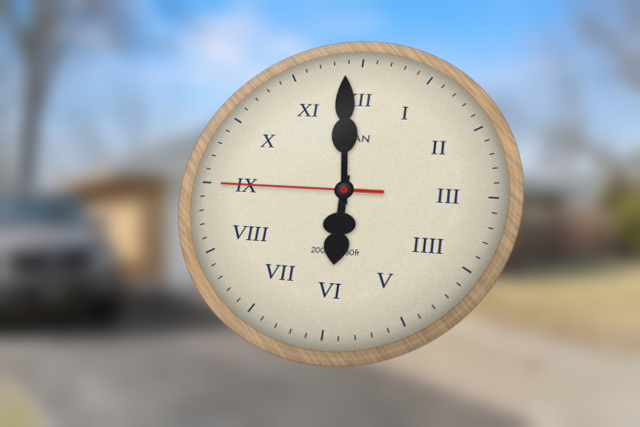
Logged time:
h=5 m=58 s=45
